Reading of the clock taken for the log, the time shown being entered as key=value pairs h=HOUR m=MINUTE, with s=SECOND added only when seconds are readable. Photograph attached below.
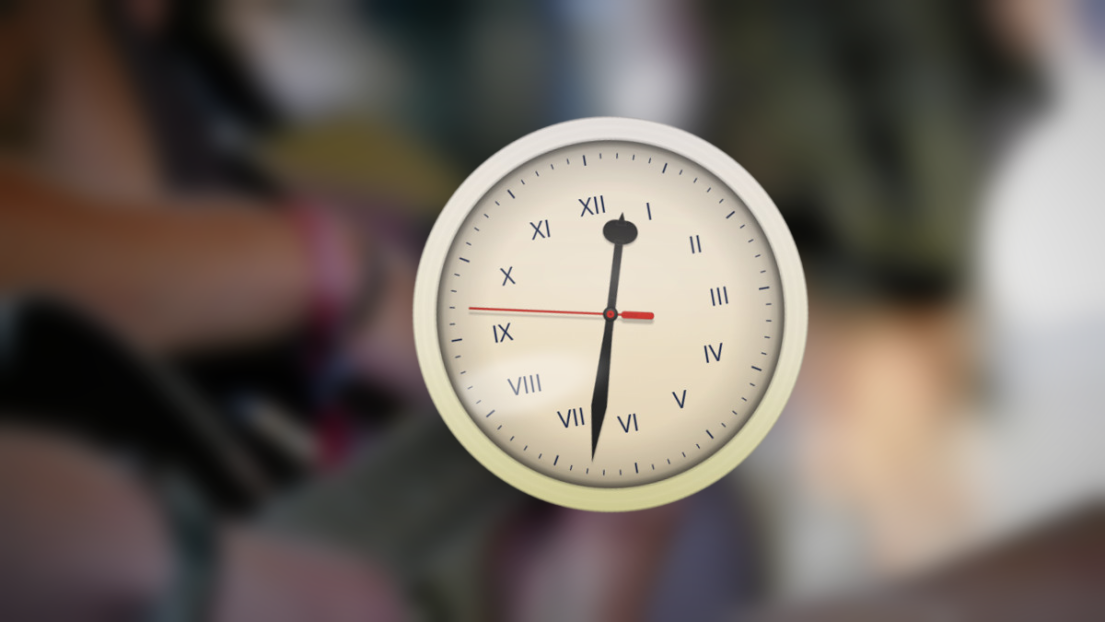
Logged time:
h=12 m=32 s=47
